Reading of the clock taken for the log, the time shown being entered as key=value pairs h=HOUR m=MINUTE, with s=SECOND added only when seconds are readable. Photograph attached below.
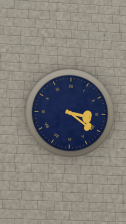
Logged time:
h=3 m=21
